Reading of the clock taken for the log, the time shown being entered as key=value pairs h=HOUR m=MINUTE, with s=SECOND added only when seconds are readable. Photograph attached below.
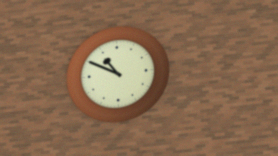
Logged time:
h=10 m=50
